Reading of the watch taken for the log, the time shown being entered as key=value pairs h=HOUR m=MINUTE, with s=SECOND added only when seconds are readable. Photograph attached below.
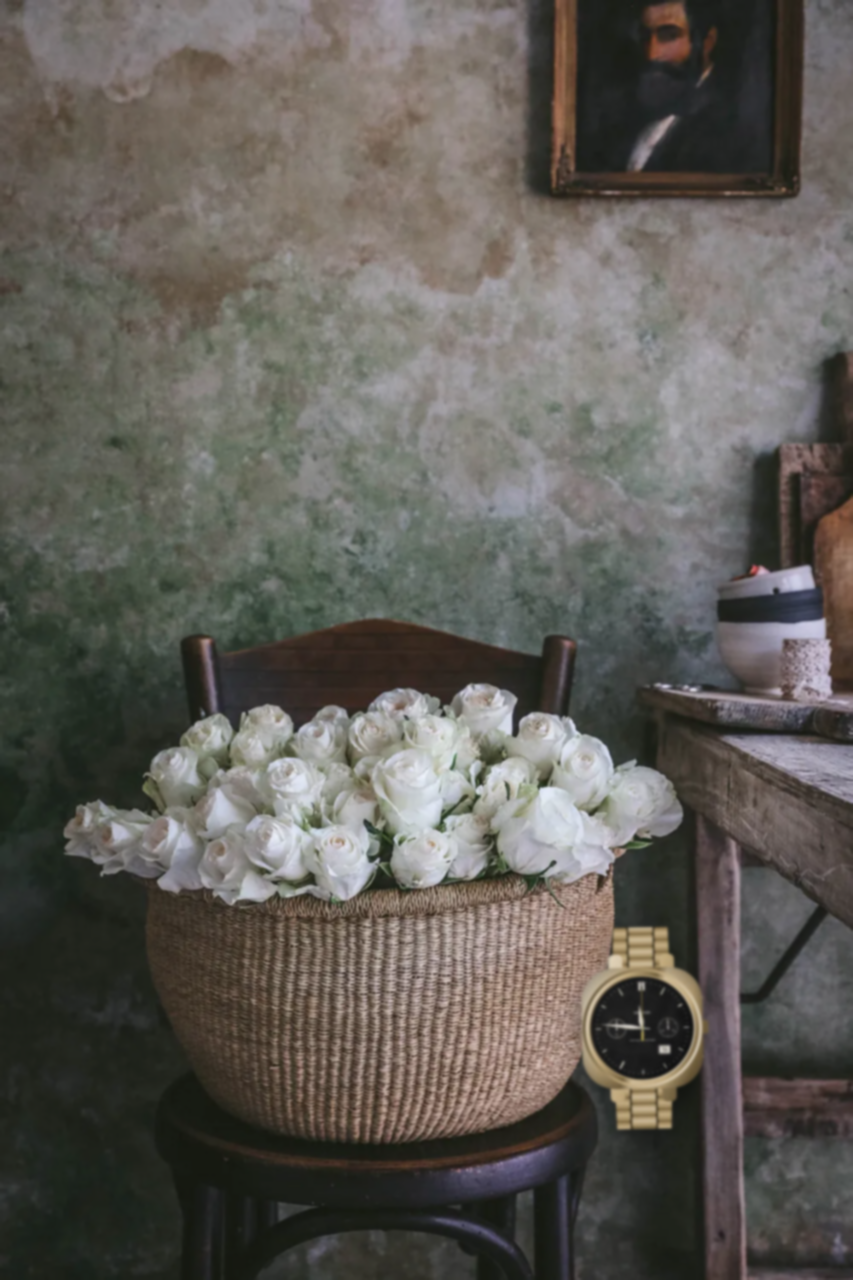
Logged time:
h=11 m=46
